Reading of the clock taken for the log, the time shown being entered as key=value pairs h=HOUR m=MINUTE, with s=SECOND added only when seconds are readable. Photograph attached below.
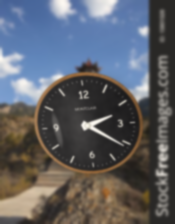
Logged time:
h=2 m=21
